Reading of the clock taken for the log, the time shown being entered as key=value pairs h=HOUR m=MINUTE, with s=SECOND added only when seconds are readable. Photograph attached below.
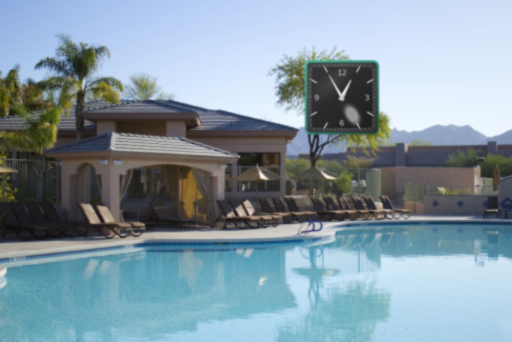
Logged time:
h=12 m=55
